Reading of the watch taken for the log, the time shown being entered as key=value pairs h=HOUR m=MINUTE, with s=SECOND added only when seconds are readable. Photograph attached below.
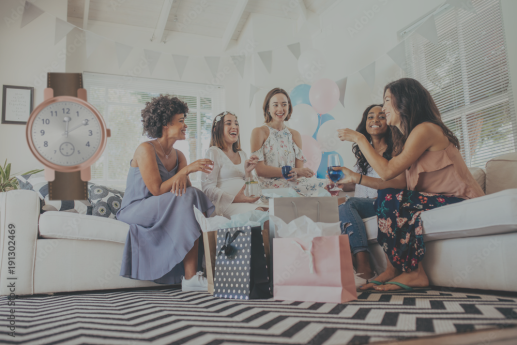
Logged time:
h=12 m=10
